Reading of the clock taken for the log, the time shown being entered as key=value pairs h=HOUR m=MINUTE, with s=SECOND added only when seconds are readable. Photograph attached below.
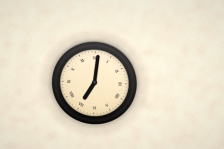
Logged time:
h=7 m=1
